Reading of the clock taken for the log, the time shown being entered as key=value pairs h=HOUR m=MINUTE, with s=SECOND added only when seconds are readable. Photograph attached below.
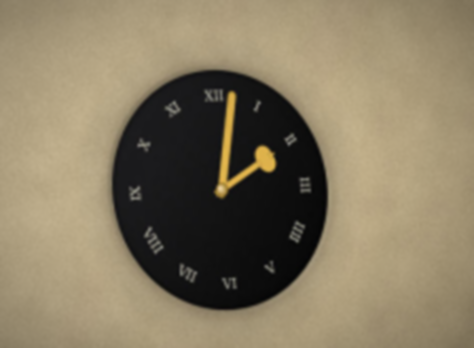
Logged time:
h=2 m=2
